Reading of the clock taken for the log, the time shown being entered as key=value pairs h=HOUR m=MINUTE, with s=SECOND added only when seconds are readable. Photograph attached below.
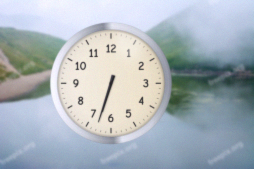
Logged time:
h=6 m=33
